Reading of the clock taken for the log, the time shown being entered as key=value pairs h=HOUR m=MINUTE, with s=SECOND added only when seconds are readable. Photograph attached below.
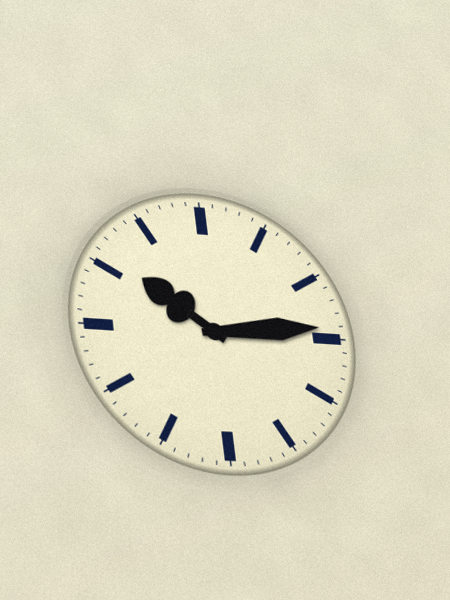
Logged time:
h=10 m=14
